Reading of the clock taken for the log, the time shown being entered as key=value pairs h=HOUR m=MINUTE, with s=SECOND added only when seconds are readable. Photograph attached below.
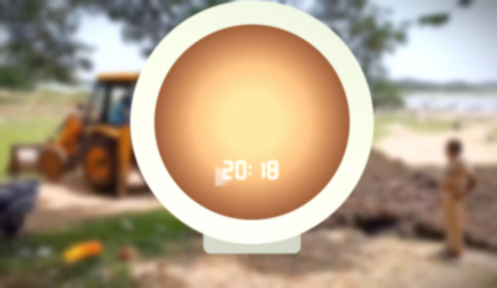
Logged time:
h=20 m=18
